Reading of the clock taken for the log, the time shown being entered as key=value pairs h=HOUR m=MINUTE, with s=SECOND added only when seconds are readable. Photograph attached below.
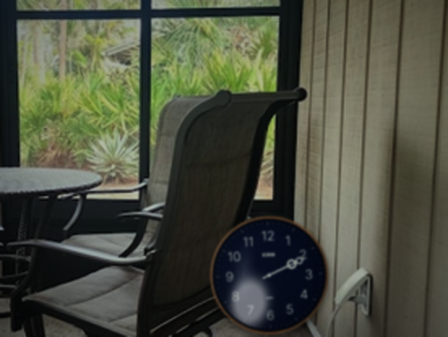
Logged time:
h=2 m=11
